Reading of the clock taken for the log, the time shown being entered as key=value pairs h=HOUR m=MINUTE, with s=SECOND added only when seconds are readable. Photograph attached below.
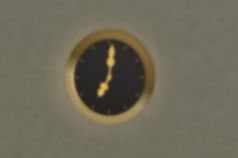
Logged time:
h=7 m=1
